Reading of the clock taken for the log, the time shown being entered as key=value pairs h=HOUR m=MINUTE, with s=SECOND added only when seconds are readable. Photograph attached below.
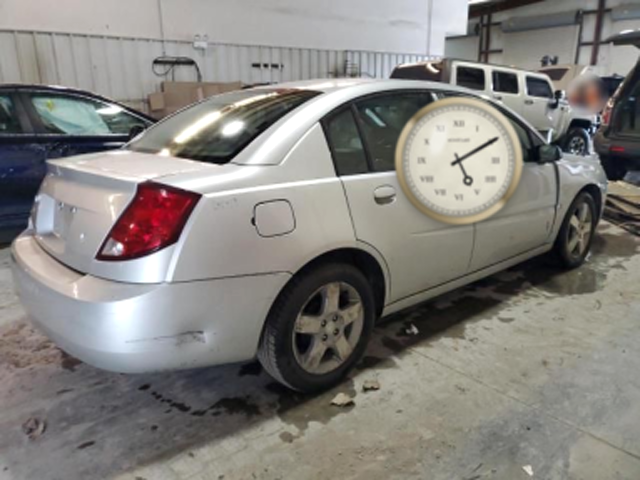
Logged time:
h=5 m=10
